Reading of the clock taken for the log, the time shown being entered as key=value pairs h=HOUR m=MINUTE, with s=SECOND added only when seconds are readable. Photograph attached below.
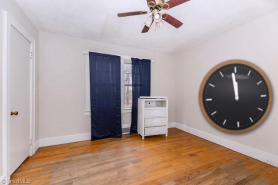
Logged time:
h=11 m=59
